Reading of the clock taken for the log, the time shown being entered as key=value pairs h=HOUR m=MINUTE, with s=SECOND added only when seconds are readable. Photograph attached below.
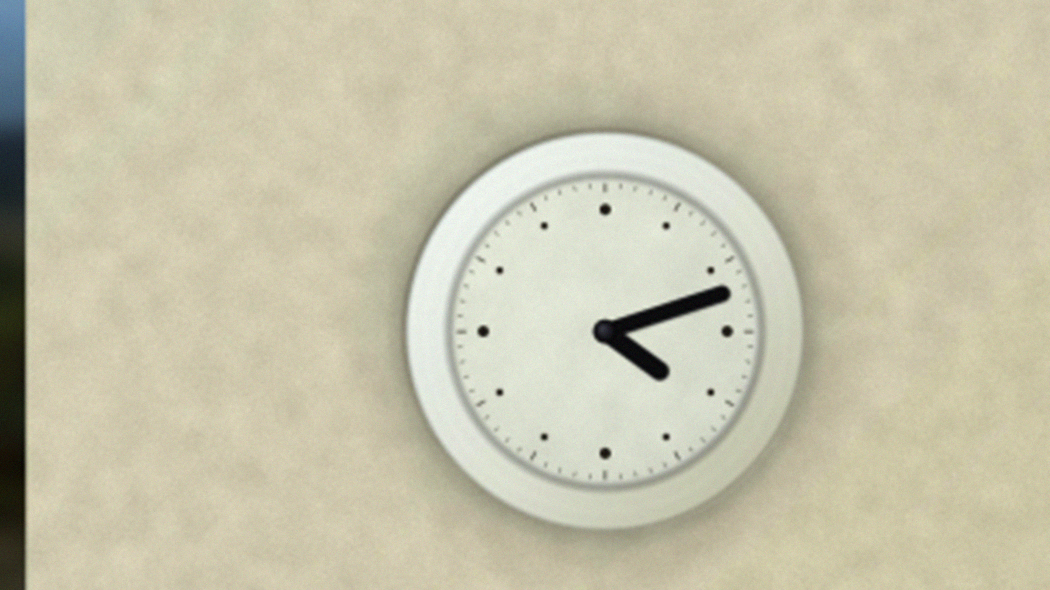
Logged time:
h=4 m=12
